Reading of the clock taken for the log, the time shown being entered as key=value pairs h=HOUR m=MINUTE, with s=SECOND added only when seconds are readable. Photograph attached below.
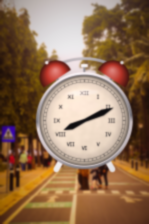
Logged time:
h=8 m=11
